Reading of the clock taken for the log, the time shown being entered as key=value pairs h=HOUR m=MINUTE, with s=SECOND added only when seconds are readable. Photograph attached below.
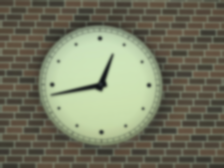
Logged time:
h=12 m=43
